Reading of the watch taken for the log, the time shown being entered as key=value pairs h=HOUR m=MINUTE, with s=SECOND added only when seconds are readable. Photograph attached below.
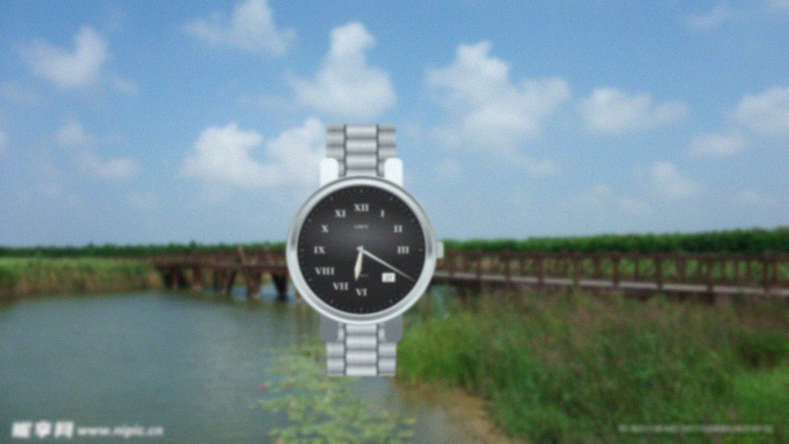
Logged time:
h=6 m=20
